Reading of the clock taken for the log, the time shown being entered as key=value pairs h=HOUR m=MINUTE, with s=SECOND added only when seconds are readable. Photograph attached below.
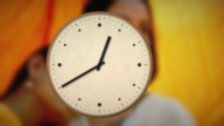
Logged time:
h=12 m=40
